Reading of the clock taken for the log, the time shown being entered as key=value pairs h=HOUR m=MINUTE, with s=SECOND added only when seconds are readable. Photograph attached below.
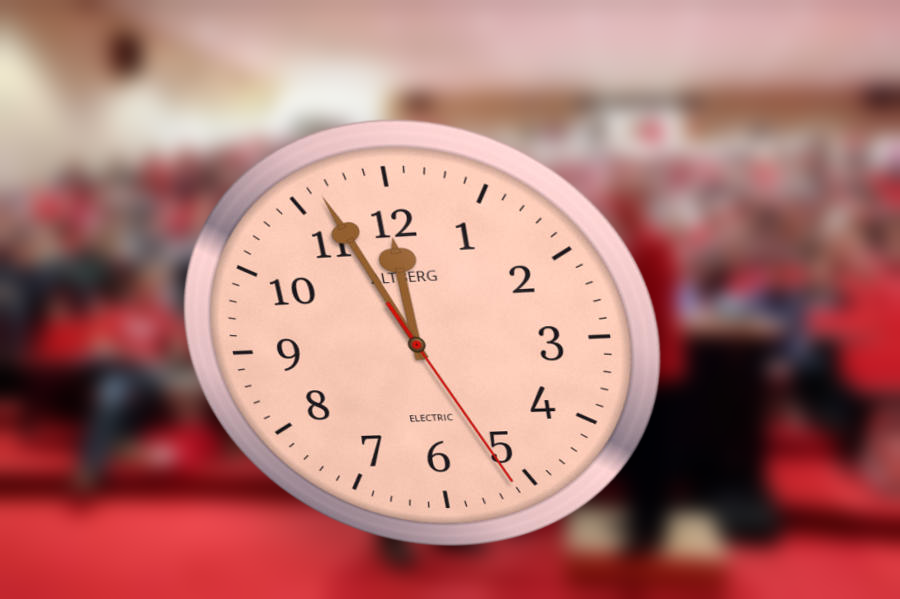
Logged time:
h=11 m=56 s=26
